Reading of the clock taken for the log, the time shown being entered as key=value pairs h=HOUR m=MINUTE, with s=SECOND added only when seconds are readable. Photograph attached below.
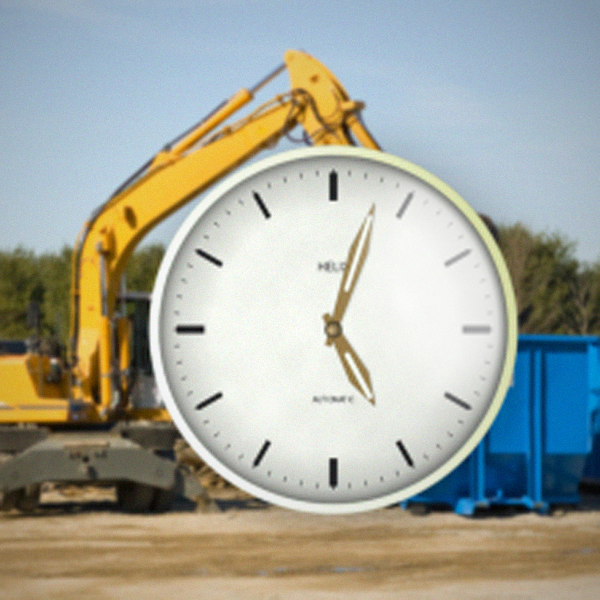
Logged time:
h=5 m=3
